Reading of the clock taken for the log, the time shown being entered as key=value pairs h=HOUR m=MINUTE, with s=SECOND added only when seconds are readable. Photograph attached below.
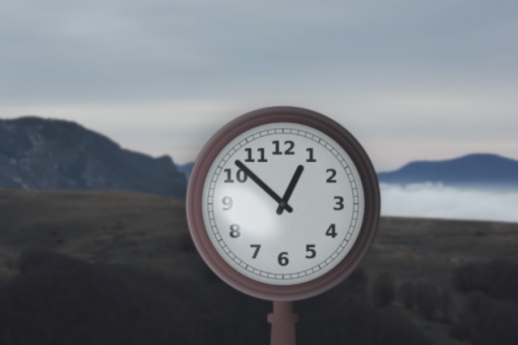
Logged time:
h=12 m=52
